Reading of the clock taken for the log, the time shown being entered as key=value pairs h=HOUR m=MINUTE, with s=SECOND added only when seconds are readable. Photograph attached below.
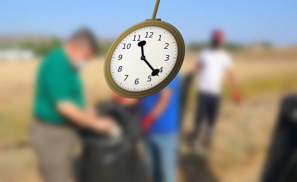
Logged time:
h=11 m=22
